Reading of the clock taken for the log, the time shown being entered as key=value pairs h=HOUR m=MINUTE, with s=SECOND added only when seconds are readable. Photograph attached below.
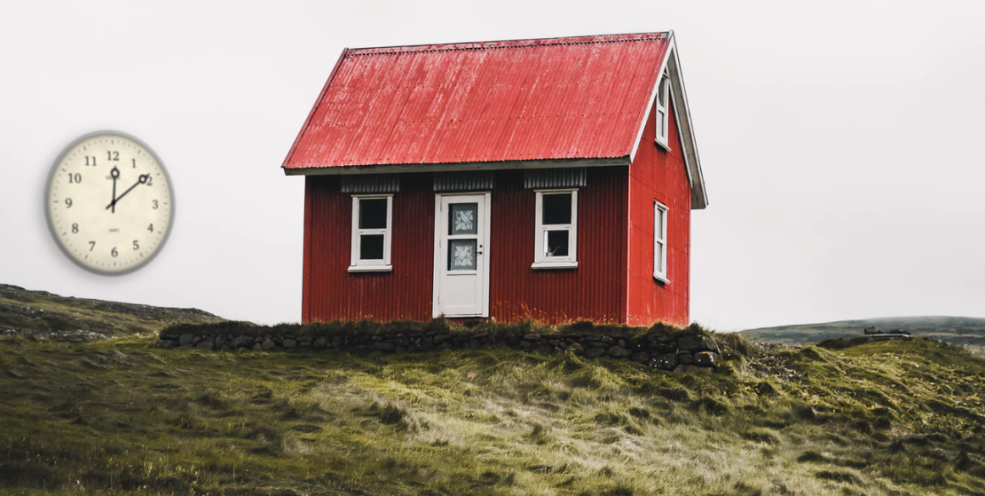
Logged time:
h=12 m=9
